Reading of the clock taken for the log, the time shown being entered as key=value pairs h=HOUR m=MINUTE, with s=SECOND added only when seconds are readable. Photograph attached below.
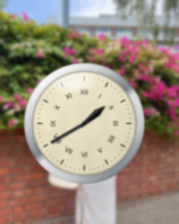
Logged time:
h=1 m=40
